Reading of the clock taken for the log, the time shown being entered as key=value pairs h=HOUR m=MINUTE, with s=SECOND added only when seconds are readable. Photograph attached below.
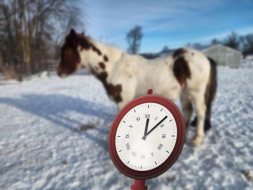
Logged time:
h=12 m=8
